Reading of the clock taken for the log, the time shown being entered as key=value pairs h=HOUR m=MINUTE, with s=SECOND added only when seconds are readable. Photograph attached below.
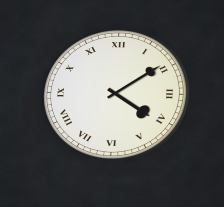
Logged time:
h=4 m=9
